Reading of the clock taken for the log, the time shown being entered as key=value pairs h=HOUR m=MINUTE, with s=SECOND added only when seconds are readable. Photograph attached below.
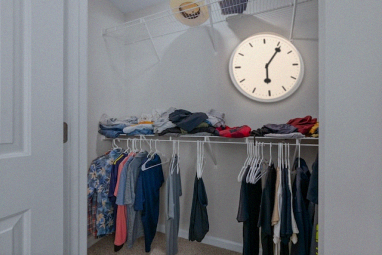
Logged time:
h=6 m=6
